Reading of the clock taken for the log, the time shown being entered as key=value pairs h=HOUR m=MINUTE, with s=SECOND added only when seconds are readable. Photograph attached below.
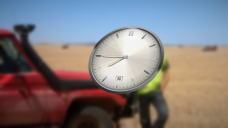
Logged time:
h=7 m=45
